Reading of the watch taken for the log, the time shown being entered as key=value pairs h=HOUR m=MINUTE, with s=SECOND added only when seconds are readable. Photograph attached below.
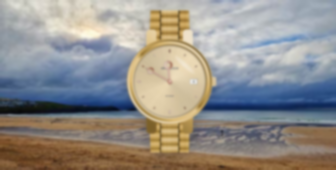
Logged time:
h=11 m=50
